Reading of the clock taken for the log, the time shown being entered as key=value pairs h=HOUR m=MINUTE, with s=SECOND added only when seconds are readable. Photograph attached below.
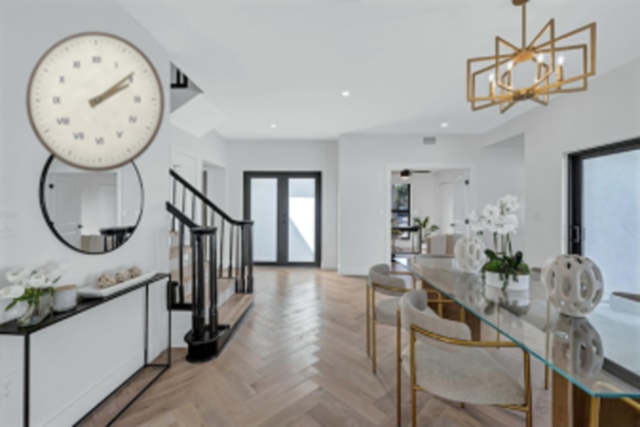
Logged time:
h=2 m=9
